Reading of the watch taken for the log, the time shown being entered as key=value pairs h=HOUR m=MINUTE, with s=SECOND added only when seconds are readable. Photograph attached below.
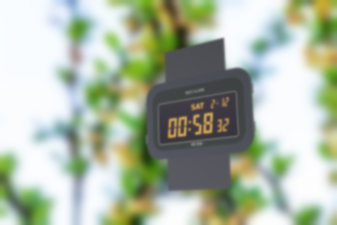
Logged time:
h=0 m=58 s=32
